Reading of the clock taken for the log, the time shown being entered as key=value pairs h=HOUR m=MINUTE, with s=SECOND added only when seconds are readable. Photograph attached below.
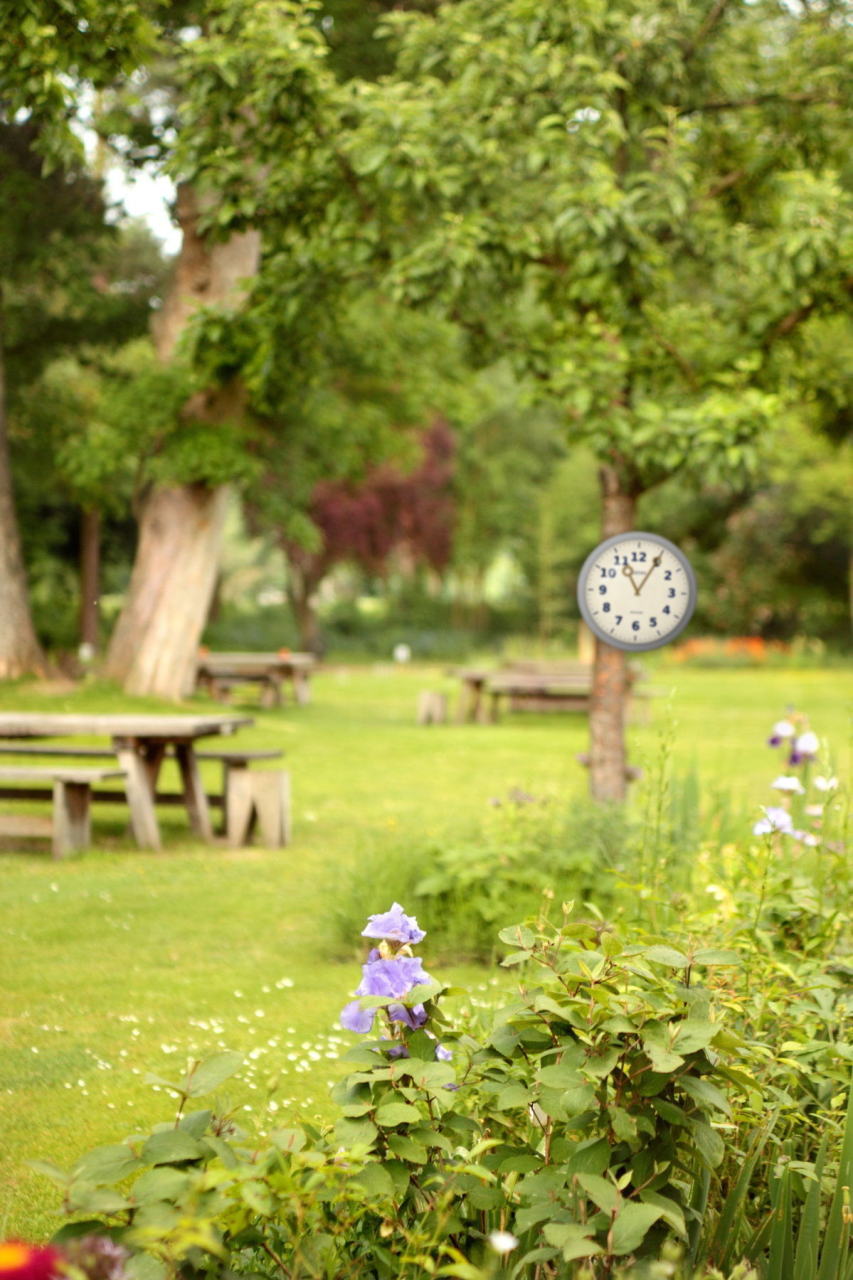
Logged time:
h=11 m=5
